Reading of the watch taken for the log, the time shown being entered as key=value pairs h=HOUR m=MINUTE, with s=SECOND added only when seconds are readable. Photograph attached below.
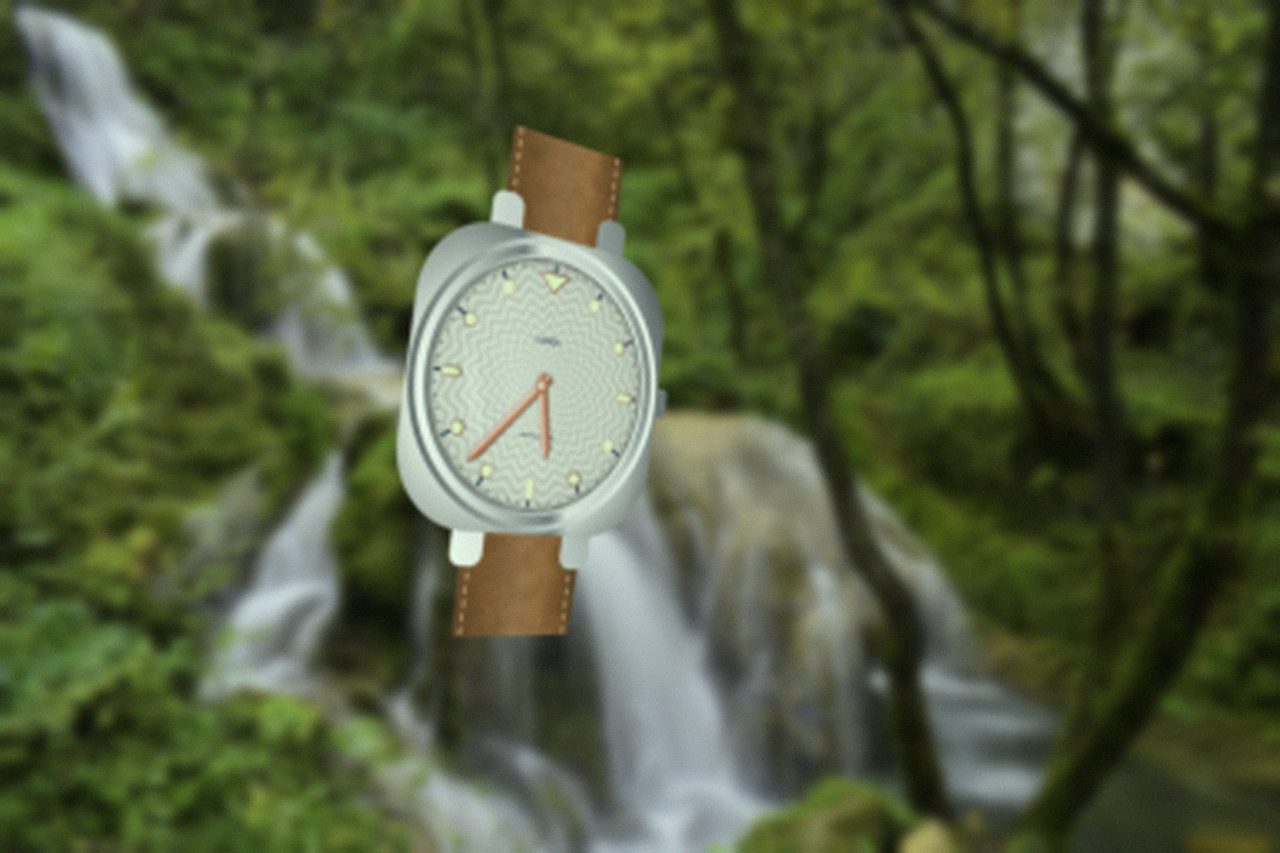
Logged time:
h=5 m=37
